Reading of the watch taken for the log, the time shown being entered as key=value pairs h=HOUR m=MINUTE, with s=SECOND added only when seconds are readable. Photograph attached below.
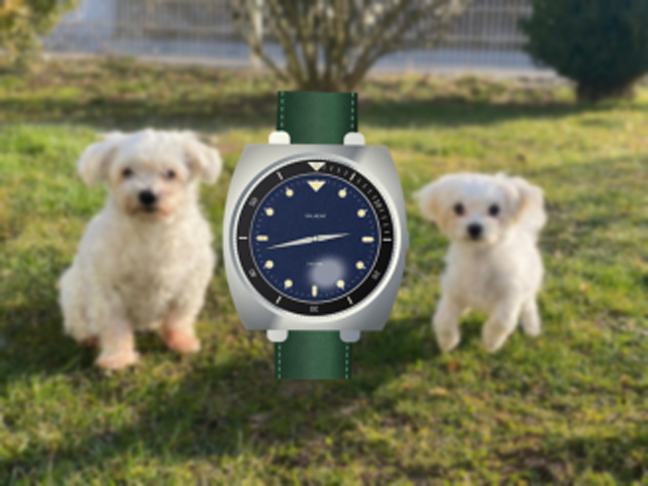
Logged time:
h=2 m=43
